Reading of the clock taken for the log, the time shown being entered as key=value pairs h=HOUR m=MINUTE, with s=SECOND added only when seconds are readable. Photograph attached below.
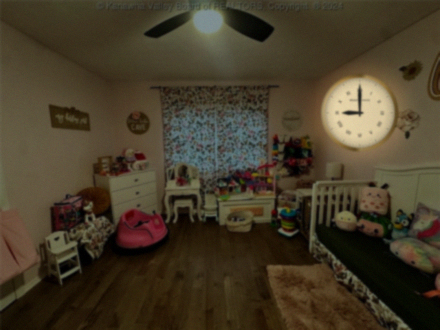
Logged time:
h=9 m=0
